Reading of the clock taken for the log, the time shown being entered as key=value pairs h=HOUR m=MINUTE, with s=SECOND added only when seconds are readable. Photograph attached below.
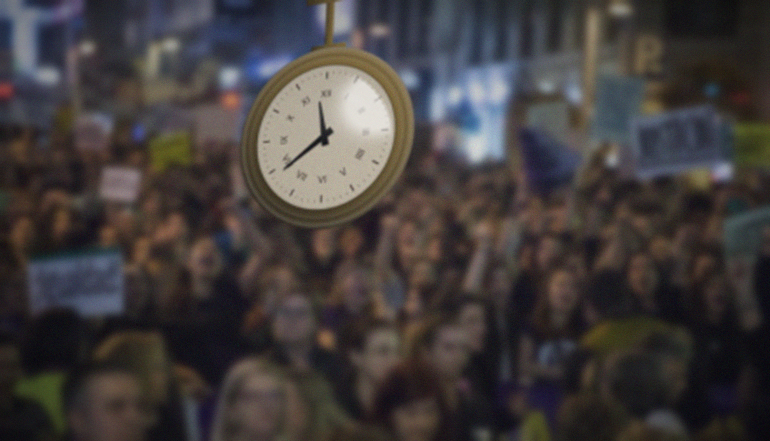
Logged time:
h=11 m=39
